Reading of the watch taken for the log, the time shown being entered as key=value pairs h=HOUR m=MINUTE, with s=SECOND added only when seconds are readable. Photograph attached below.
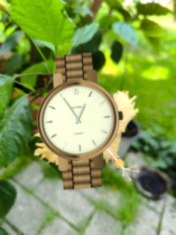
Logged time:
h=12 m=55
